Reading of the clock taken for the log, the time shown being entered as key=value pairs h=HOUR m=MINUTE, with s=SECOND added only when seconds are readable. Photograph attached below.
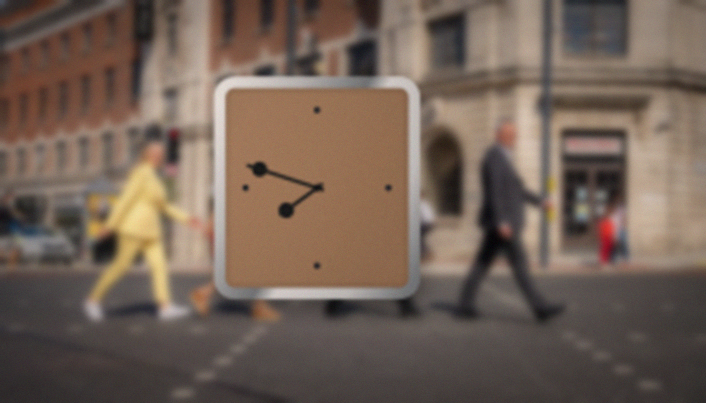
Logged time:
h=7 m=48
